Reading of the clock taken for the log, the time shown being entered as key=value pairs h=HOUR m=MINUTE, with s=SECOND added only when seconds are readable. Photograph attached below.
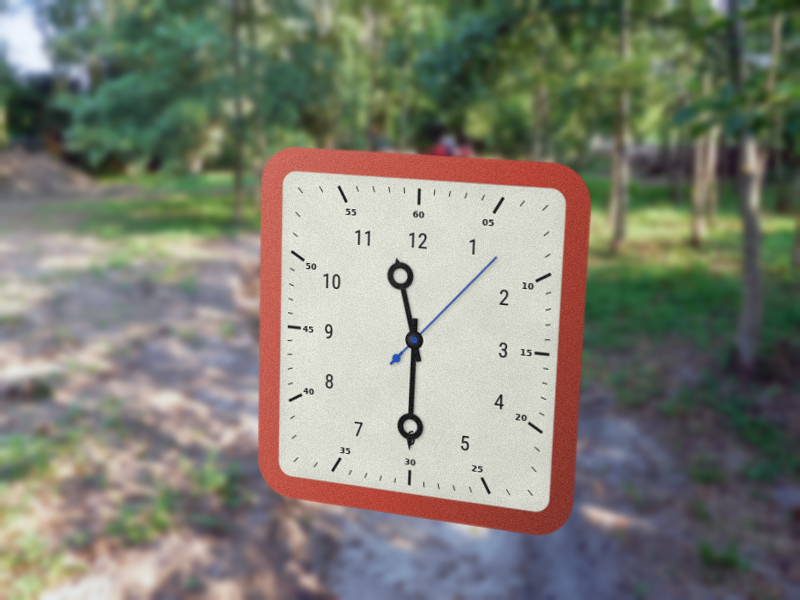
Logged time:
h=11 m=30 s=7
